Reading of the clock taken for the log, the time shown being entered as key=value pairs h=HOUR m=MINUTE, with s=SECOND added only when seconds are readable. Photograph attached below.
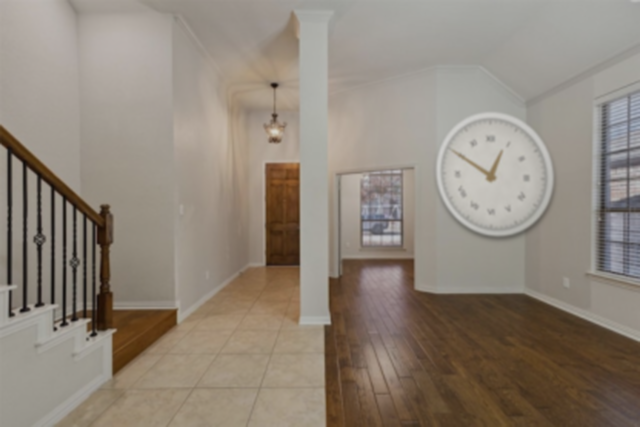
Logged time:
h=12 m=50
